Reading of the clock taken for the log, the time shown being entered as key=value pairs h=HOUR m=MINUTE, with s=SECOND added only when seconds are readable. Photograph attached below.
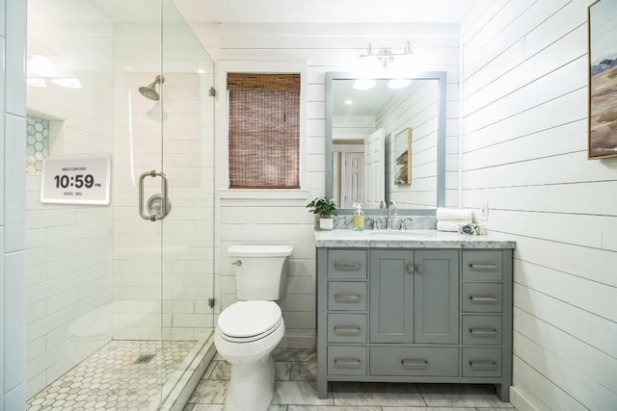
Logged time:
h=10 m=59
